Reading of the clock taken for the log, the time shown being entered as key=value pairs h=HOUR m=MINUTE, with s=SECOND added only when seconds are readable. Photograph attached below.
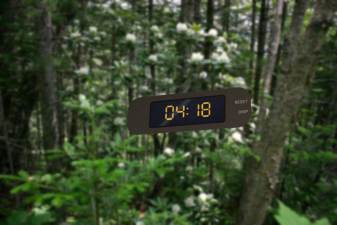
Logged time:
h=4 m=18
